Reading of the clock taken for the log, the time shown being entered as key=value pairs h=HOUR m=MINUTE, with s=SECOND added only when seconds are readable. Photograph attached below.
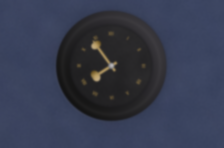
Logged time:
h=7 m=54
